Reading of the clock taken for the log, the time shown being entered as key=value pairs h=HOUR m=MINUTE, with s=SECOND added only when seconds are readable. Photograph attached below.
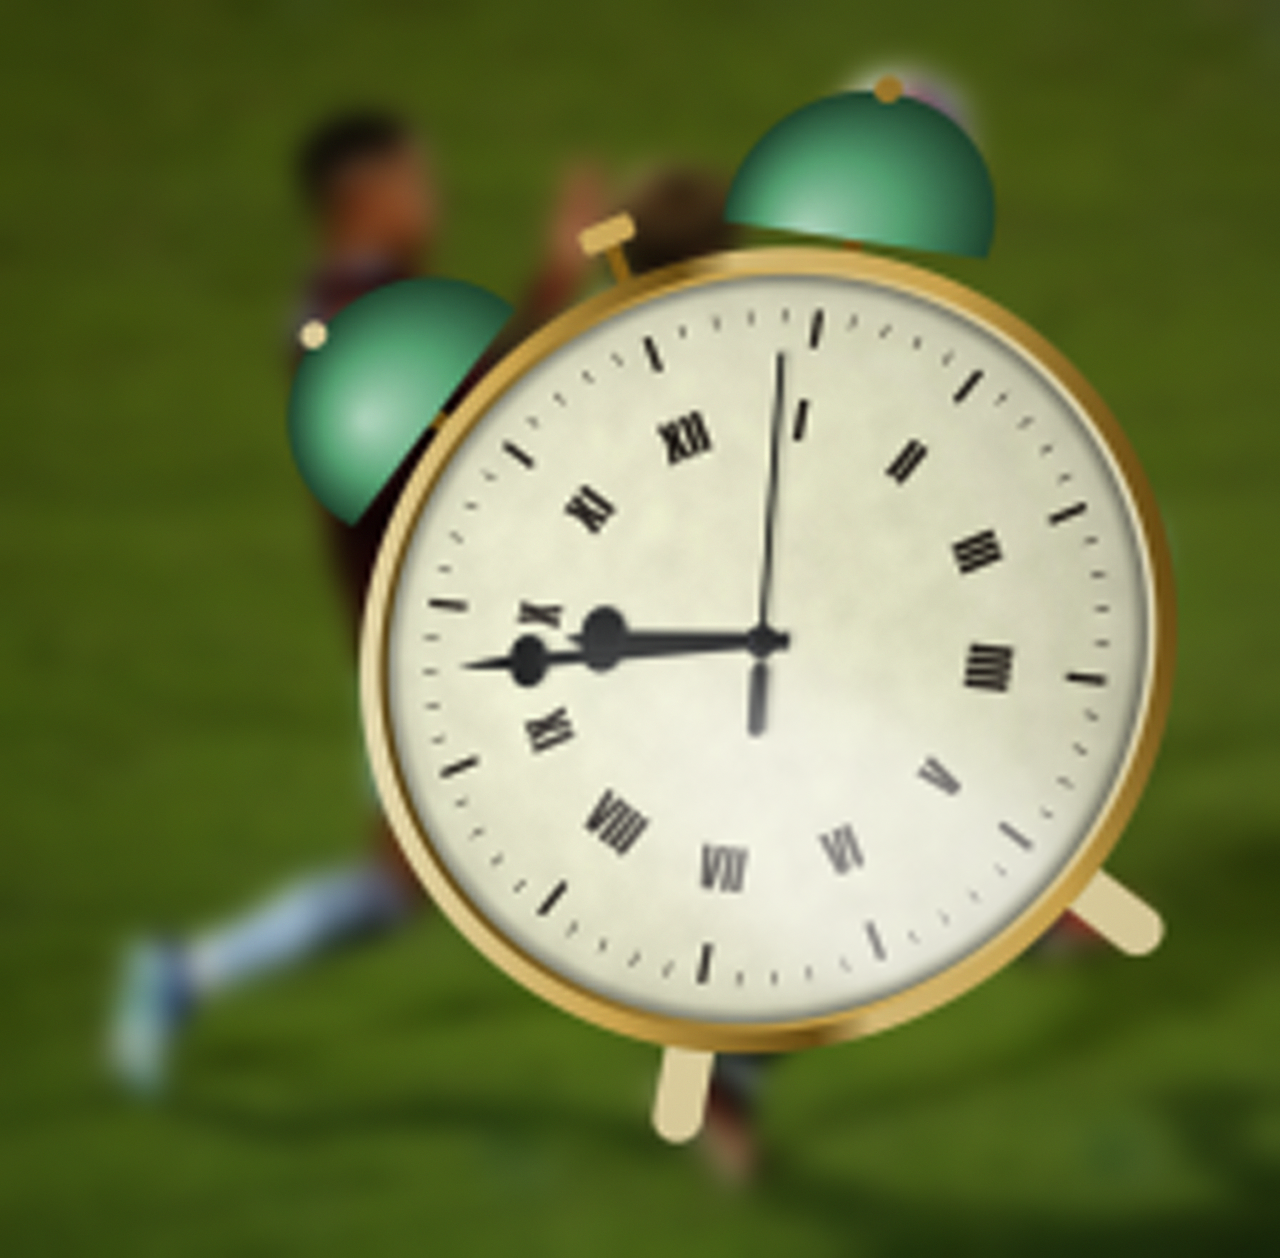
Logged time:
h=9 m=48 s=4
